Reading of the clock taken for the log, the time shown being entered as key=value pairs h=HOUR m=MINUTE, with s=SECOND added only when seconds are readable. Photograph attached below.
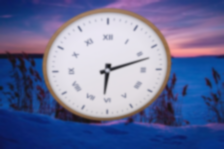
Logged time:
h=6 m=12
